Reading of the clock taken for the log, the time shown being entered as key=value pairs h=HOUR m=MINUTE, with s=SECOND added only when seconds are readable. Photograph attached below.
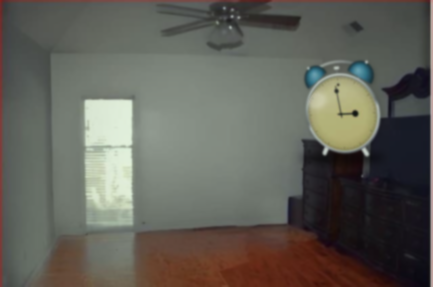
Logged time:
h=2 m=59
